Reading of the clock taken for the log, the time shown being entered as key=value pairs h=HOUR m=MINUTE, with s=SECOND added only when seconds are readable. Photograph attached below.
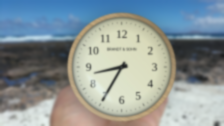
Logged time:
h=8 m=35
